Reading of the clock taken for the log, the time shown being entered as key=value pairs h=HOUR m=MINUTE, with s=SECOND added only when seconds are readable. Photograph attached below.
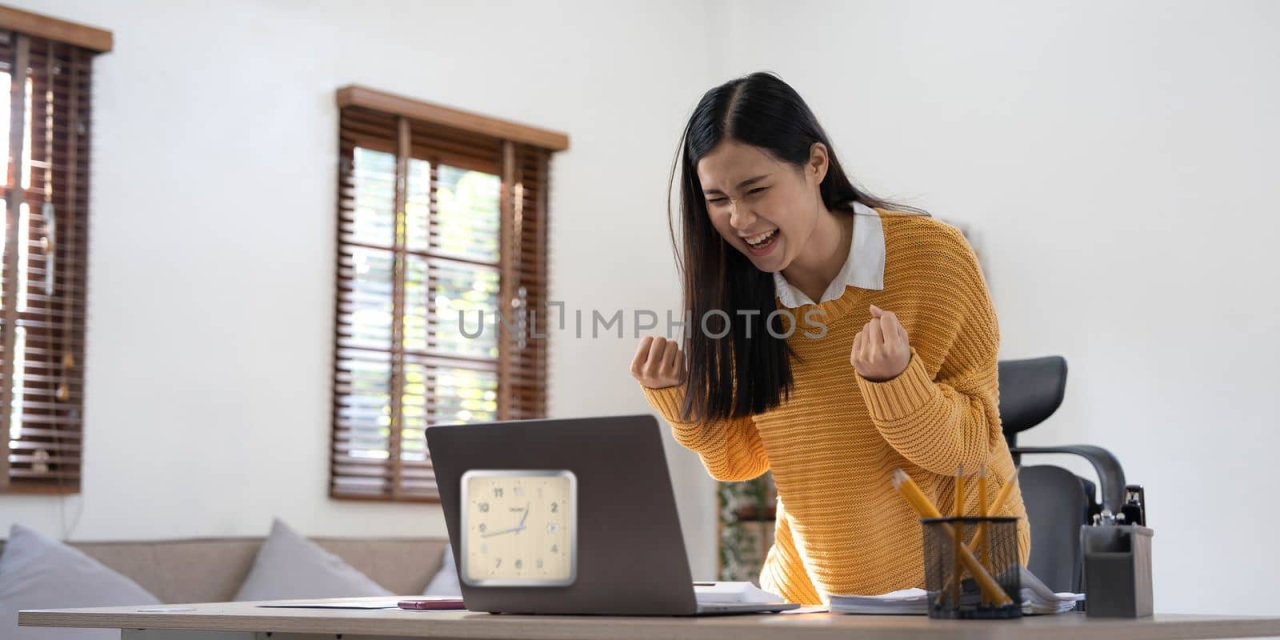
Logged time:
h=12 m=43
